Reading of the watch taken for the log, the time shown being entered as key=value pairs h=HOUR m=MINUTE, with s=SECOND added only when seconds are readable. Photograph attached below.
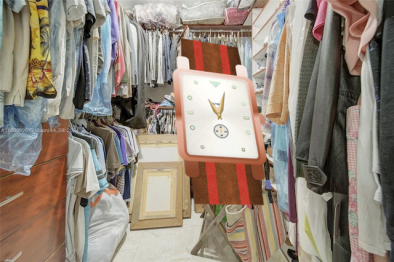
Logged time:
h=11 m=3
